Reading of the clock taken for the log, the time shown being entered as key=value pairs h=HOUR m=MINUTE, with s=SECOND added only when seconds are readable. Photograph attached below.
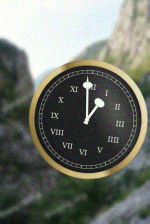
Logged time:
h=12 m=59
